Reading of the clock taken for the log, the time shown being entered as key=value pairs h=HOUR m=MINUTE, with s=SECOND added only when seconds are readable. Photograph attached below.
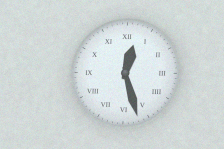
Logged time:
h=12 m=27
